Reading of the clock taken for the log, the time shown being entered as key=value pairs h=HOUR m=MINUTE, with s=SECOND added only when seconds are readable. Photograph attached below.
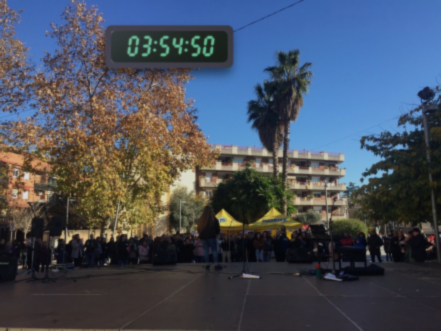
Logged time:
h=3 m=54 s=50
